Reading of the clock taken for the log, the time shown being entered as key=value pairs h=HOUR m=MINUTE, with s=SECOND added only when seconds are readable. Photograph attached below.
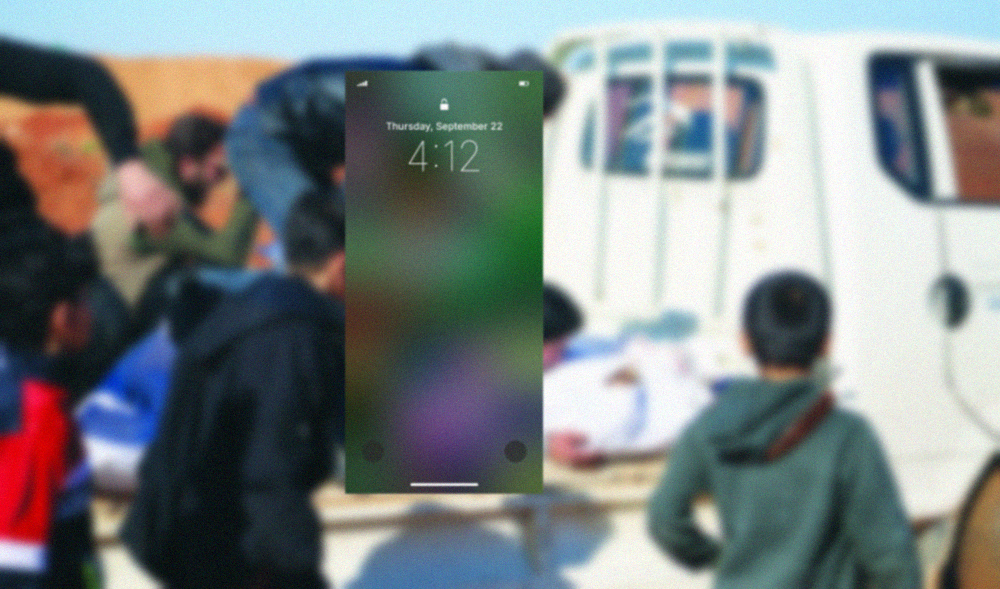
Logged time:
h=4 m=12
